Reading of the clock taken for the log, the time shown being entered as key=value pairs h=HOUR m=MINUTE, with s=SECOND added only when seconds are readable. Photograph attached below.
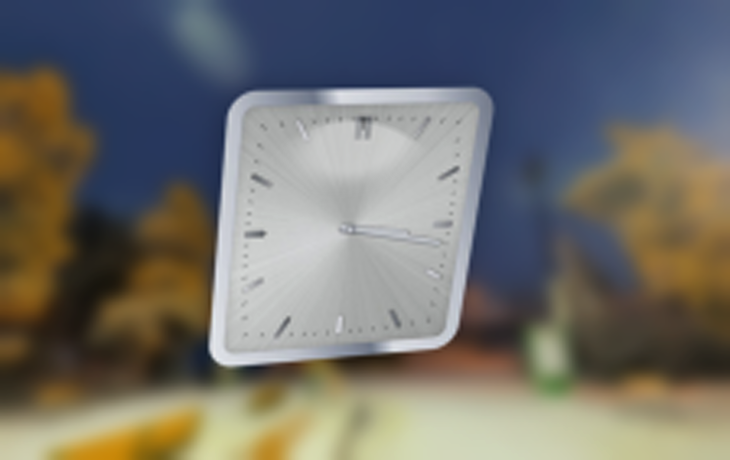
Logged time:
h=3 m=17
